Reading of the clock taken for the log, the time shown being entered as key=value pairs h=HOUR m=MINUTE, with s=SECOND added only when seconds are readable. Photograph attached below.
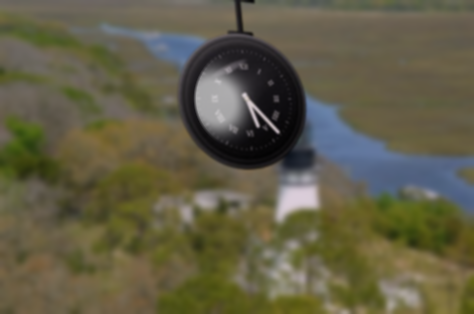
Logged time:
h=5 m=23
